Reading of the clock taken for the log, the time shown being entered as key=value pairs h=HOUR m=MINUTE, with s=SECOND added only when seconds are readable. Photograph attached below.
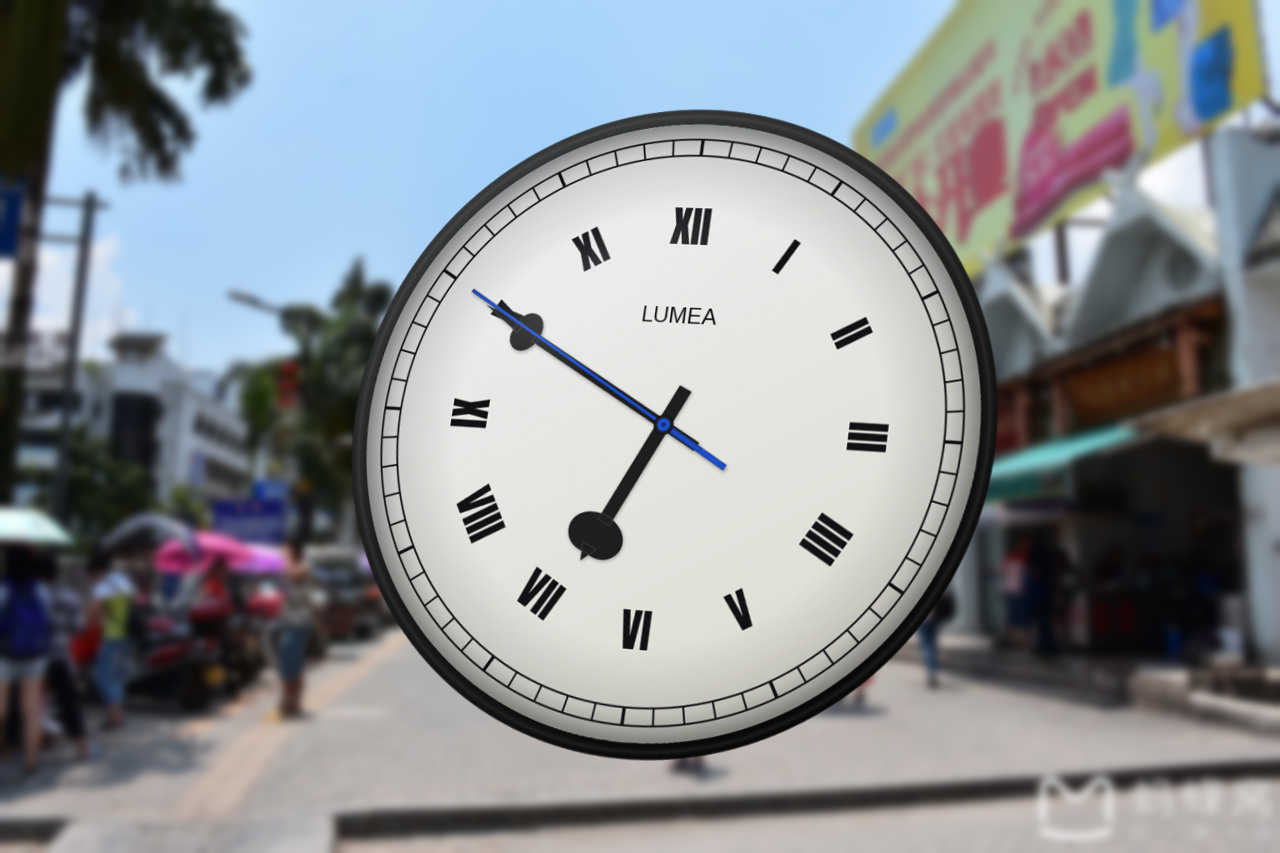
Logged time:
h=6 m=49 s=50
